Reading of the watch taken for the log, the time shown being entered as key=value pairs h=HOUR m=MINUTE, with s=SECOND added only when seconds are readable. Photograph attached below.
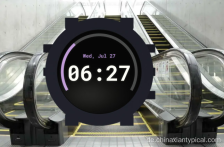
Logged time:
h=6 m=27
